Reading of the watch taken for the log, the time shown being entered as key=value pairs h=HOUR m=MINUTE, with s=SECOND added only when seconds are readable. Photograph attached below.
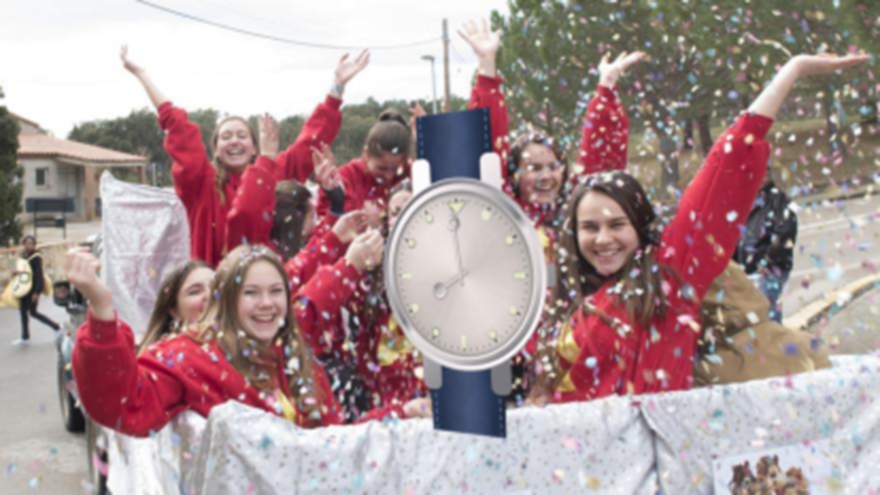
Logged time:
h=7 m=59
